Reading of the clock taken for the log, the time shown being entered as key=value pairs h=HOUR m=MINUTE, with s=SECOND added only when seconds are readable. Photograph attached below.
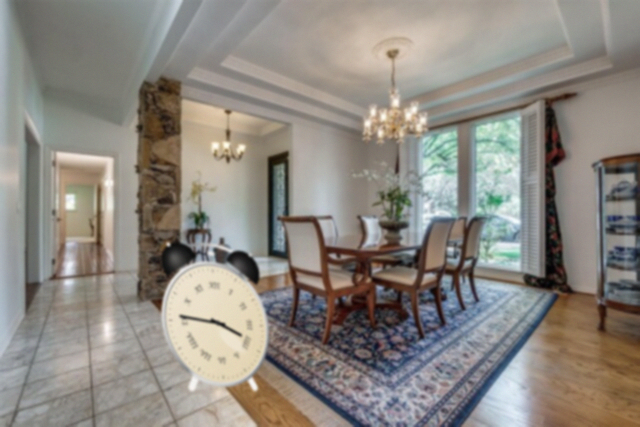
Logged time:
h=3 m=46
